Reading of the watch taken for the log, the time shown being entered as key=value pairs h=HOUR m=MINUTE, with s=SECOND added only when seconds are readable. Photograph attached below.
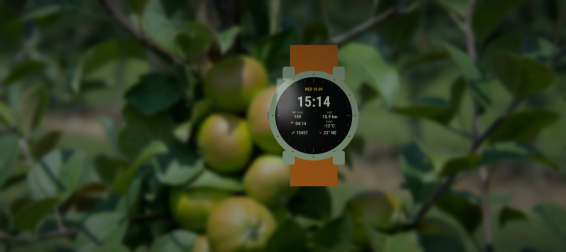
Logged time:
h=15 m=14
